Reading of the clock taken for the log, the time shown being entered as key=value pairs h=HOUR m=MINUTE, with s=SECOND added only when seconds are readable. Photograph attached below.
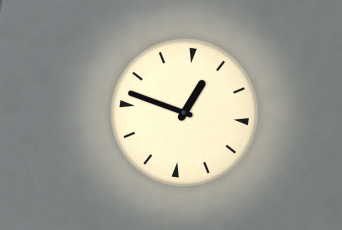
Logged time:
h=12 m=47
